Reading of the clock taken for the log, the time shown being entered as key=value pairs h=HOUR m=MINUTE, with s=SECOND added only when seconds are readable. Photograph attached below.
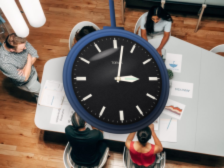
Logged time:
h=3 m=2
